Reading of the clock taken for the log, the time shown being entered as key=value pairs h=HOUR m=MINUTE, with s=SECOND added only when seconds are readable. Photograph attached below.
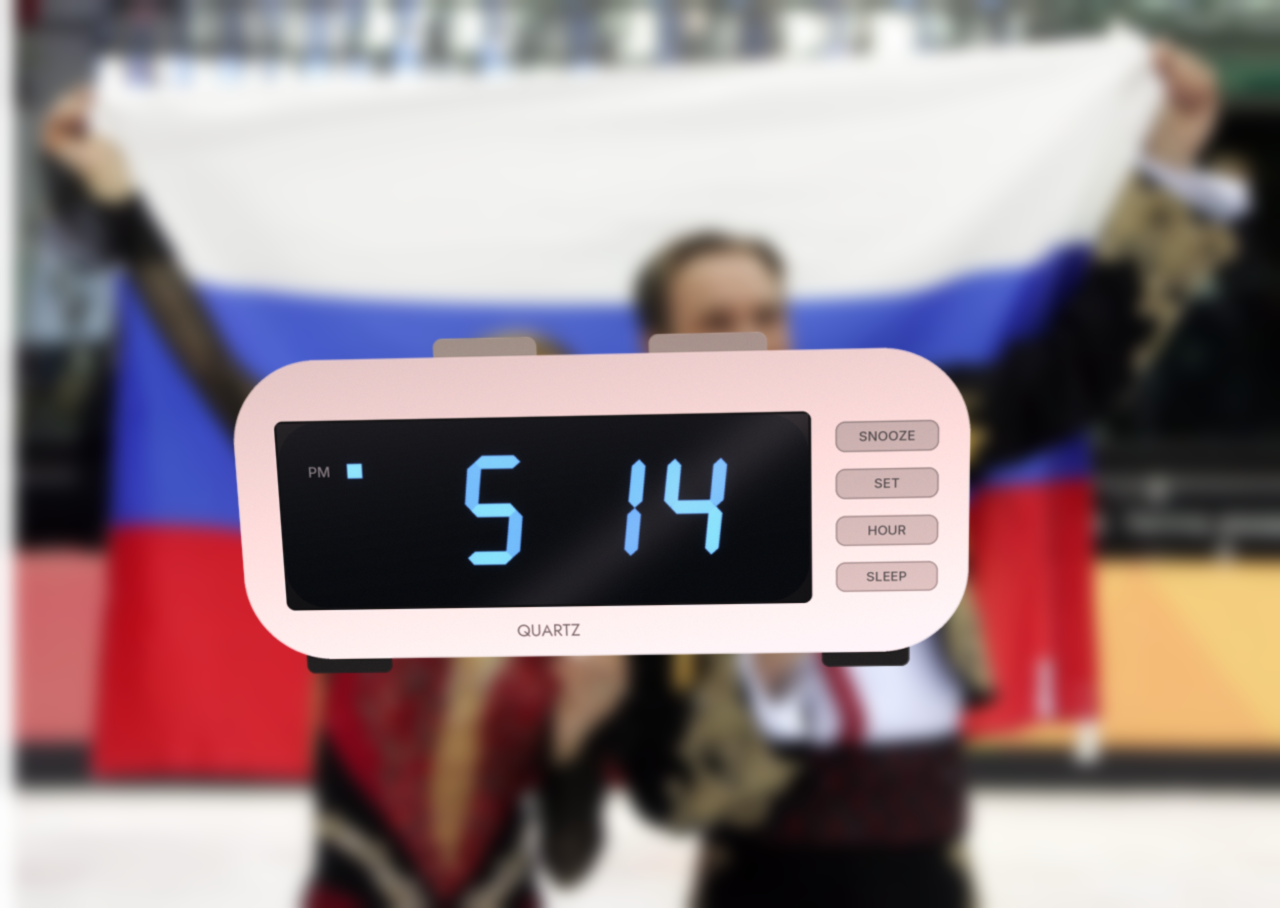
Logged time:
h=5 m=14
